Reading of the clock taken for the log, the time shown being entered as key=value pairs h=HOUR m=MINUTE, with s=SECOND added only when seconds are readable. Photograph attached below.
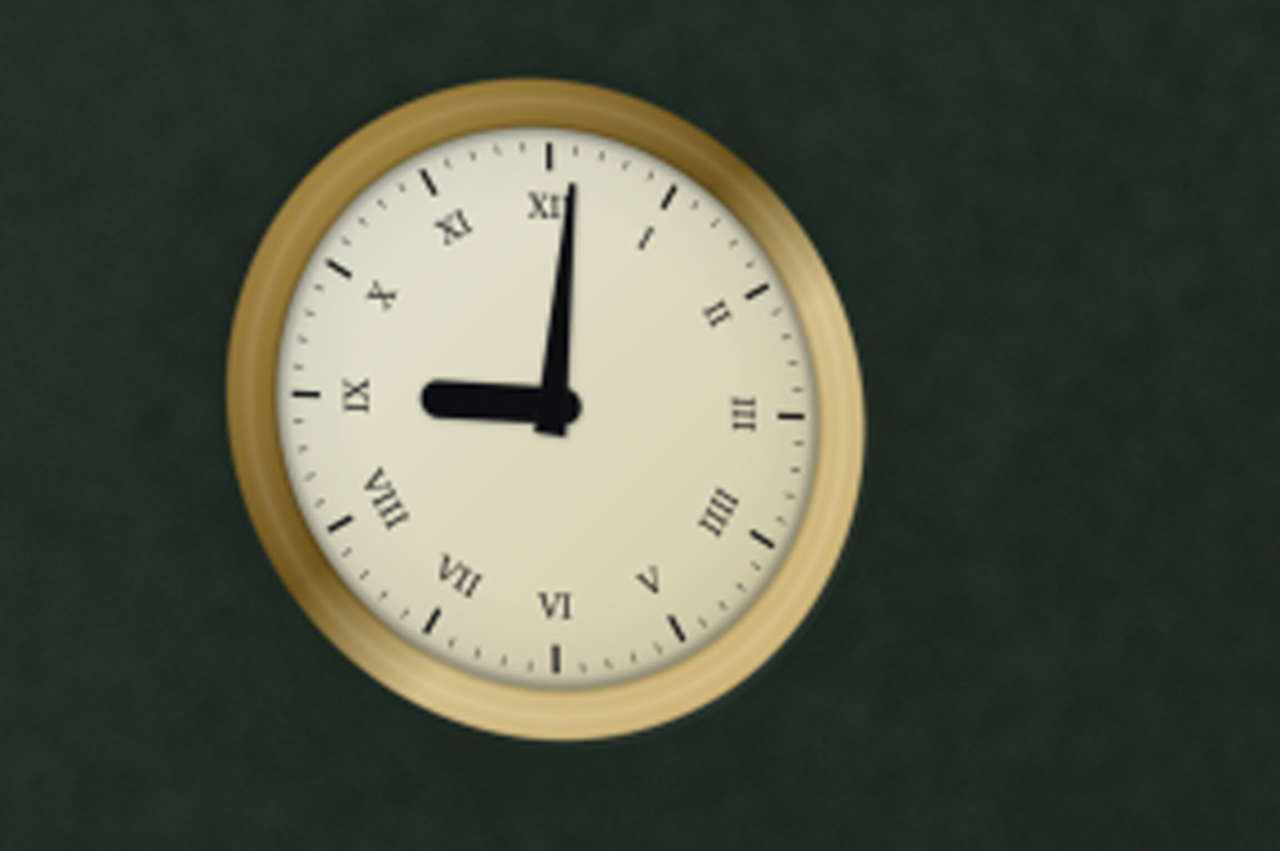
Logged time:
h=9 m=1
